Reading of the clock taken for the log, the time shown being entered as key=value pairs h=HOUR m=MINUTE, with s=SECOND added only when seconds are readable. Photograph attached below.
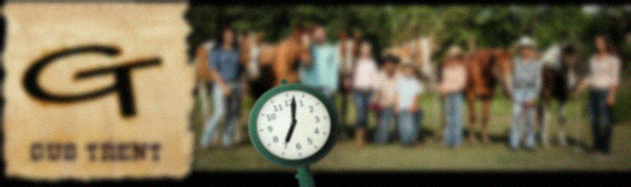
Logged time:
h=7 m=2
